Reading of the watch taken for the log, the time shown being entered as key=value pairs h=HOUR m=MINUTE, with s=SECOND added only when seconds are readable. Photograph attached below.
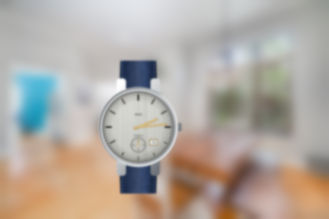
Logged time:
h=2 m=14
